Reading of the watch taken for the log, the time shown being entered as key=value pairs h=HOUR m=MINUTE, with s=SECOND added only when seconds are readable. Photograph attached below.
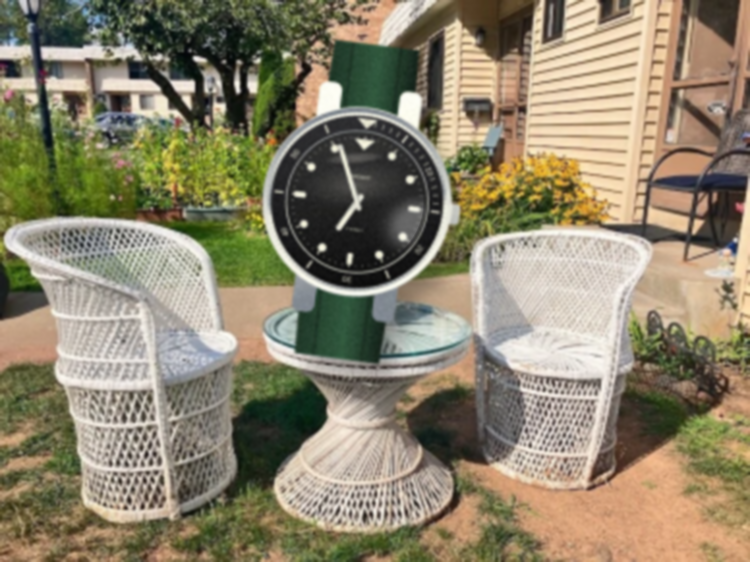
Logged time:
h=6 m=56
